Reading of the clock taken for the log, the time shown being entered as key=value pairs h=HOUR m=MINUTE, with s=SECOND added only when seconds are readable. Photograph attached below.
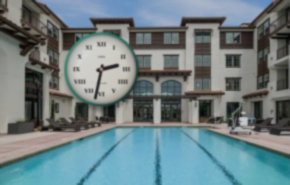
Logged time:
h=2 m=32
